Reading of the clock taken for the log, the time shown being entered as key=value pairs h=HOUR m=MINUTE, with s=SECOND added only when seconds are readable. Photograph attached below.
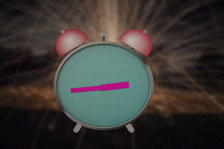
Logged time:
h=2 m=44
